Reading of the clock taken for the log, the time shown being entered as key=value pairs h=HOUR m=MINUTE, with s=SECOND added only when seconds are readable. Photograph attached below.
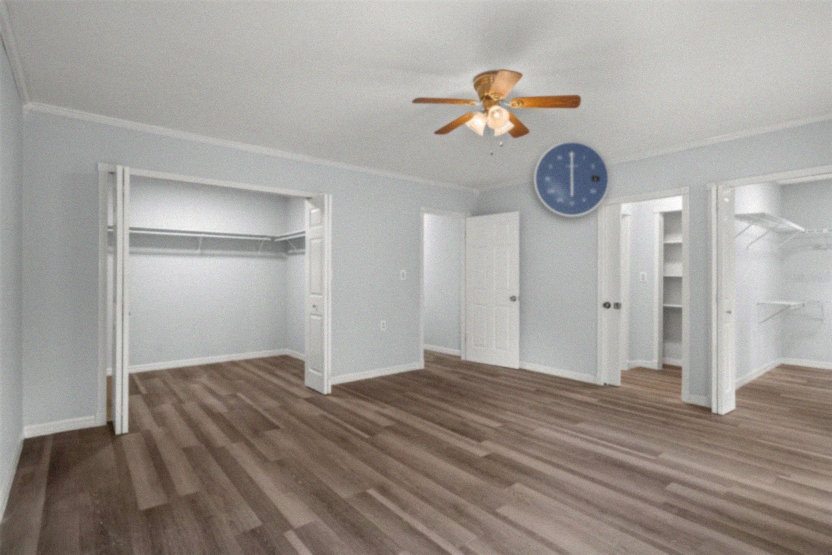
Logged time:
h=6 m=0
